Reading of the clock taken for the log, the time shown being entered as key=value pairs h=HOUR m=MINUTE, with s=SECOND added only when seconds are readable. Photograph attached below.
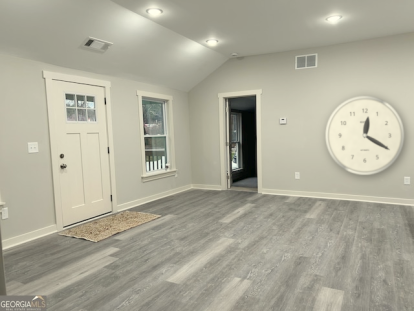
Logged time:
h=12 m=20
